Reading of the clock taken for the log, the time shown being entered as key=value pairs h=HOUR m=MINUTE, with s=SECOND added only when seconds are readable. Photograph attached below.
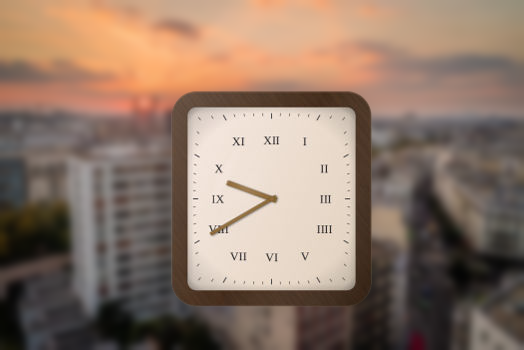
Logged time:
h=9 m=40
